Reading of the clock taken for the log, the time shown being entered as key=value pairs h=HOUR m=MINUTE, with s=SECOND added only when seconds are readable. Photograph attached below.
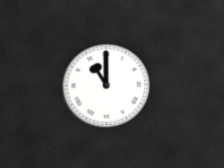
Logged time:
h=11 m=0
